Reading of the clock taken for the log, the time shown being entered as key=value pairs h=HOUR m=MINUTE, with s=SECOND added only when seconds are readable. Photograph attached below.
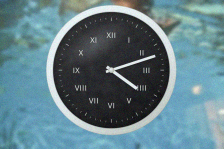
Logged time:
h=4 m=12
